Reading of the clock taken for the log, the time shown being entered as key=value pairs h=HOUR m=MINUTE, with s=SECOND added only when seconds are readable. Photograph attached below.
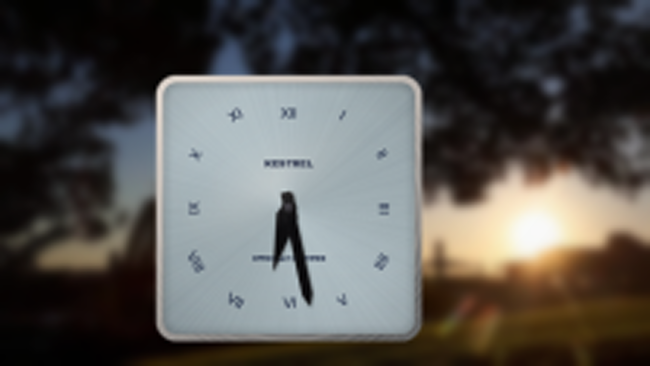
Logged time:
h=6 m=28
